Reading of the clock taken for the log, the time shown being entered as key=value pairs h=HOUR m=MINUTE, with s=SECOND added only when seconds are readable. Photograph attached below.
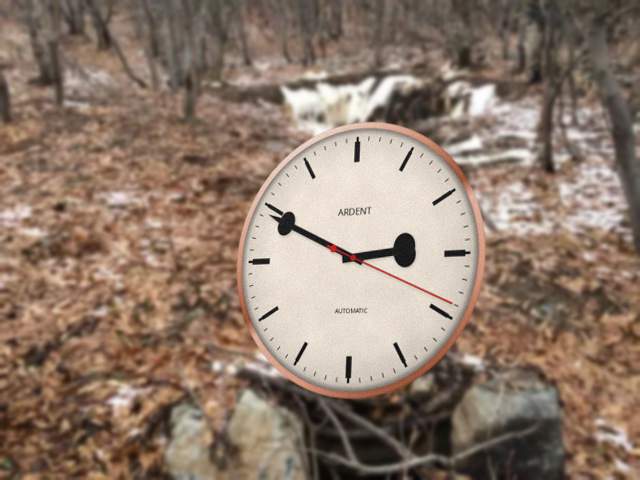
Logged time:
h=2 m=49 s=19
